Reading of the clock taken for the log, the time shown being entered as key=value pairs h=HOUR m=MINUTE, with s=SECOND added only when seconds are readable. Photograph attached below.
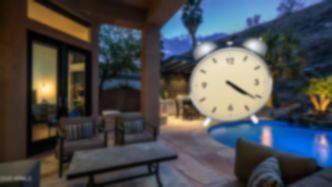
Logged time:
h=4 m=21
